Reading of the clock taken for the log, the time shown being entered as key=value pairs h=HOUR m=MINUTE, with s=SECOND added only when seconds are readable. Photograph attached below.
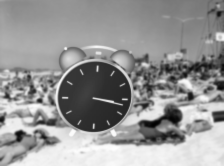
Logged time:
h=3 m=17
